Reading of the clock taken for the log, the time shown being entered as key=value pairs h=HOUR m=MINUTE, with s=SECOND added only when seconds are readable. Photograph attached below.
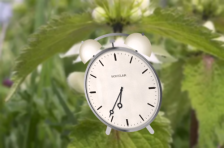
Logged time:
h=6 m=36
